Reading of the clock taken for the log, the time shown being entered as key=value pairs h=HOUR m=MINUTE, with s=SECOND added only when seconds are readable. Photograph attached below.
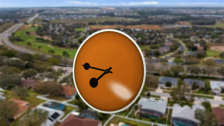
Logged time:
h=7 m=47
